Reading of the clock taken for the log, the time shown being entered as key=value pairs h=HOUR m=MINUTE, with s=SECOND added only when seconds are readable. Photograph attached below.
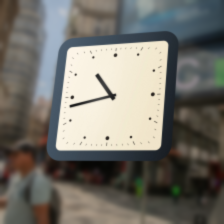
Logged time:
h=10 m=43
